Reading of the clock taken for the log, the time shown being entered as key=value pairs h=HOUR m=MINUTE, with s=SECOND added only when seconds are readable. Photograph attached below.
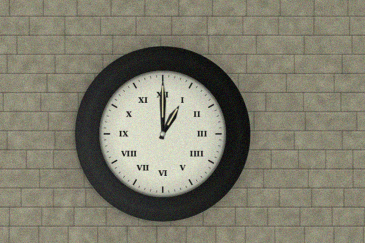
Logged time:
h=1 m=0
